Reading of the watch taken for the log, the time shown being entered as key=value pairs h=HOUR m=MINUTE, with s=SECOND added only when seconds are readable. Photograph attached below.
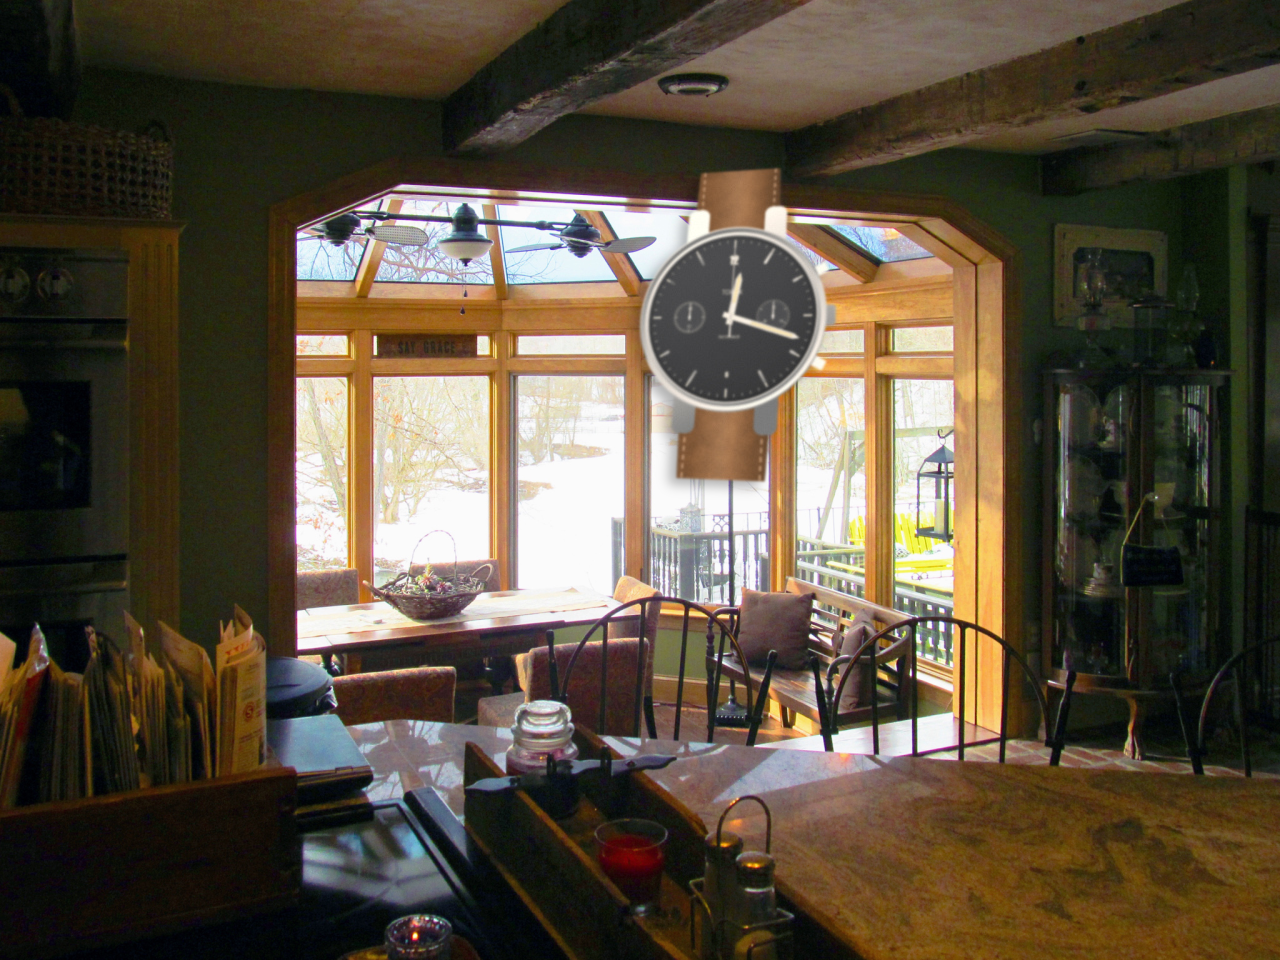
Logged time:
h=12 m=18
